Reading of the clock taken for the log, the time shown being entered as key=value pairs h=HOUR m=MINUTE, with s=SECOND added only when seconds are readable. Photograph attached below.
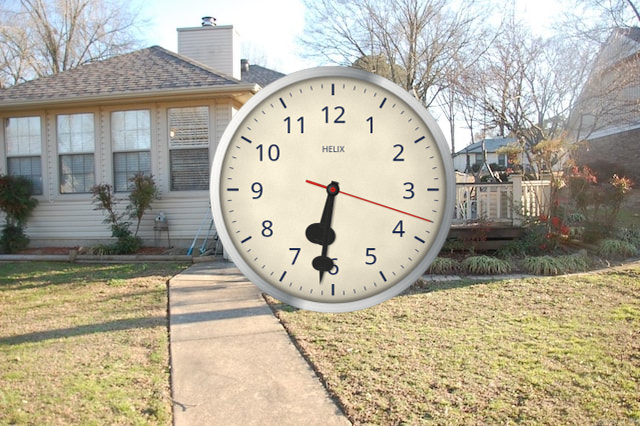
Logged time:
h=6 m=31 s=18
